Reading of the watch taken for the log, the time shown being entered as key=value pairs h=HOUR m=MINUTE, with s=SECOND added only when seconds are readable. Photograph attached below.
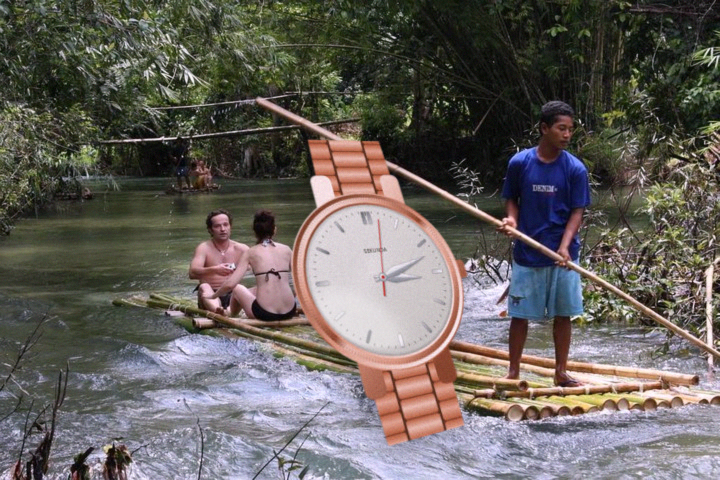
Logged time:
h=3 m=12 s=2
